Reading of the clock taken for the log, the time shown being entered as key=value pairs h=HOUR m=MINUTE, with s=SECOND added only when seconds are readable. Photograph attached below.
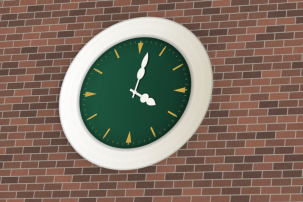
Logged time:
h=4 m=2
